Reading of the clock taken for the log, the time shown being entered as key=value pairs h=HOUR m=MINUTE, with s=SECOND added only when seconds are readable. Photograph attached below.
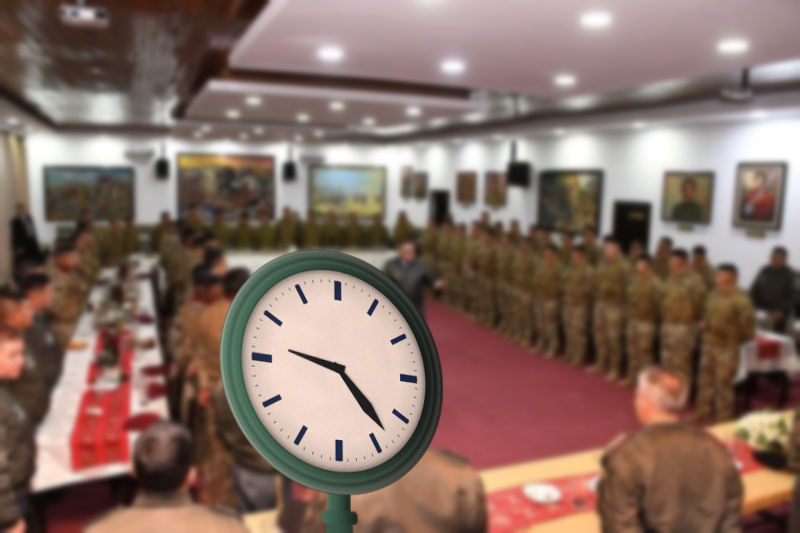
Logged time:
h=9 m=23
